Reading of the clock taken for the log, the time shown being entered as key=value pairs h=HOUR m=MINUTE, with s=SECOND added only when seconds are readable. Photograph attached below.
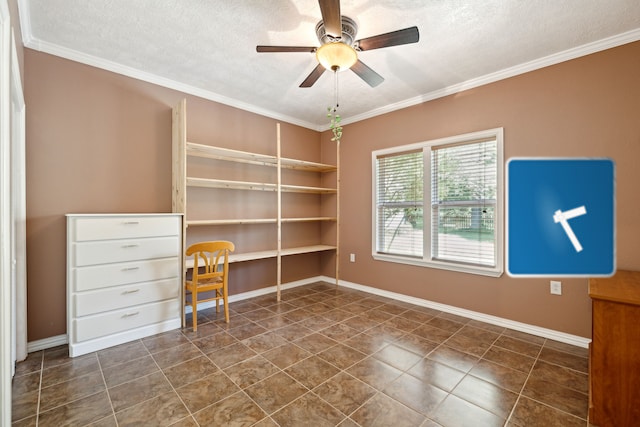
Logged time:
h=2 m=25
